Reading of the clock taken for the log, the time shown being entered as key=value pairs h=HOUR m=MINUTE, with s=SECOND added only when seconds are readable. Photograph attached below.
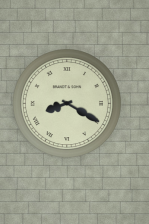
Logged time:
h=8 m=20
